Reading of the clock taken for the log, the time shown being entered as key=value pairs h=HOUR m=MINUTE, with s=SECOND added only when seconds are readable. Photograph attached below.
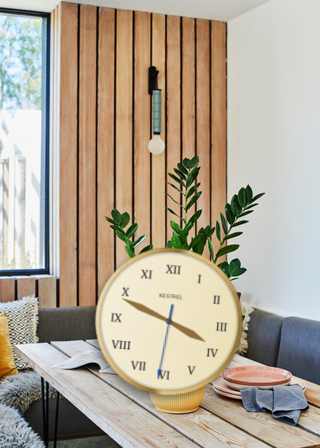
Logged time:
h=3 m=48 s=31
